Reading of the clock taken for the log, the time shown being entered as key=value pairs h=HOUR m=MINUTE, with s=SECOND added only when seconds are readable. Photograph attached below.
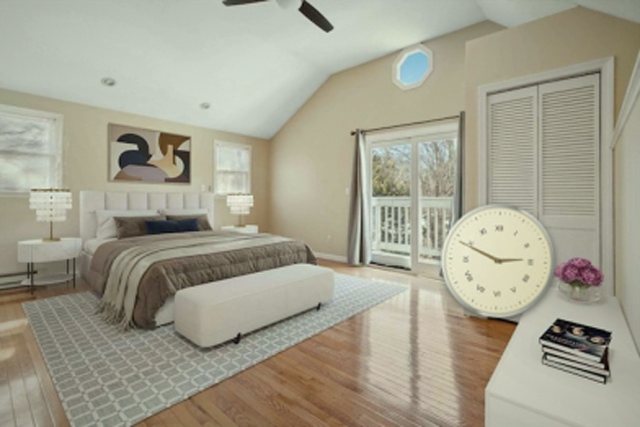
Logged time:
h=2 m=49
